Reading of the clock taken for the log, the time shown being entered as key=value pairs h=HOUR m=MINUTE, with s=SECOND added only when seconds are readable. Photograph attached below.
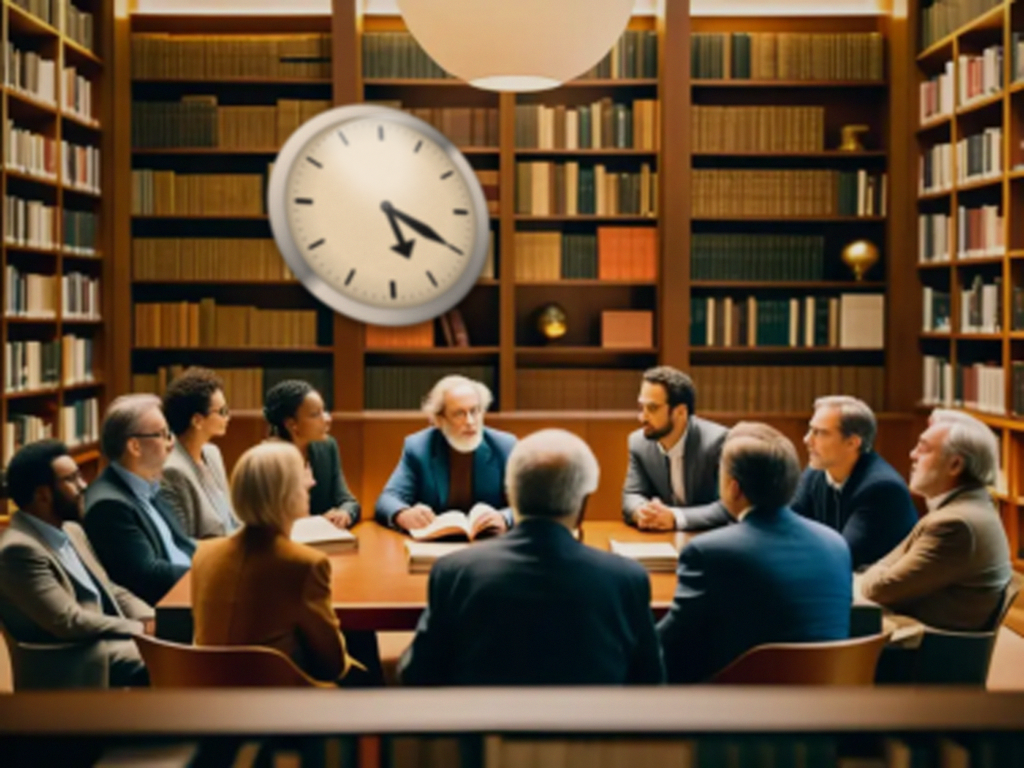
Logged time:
h=5 m=20
